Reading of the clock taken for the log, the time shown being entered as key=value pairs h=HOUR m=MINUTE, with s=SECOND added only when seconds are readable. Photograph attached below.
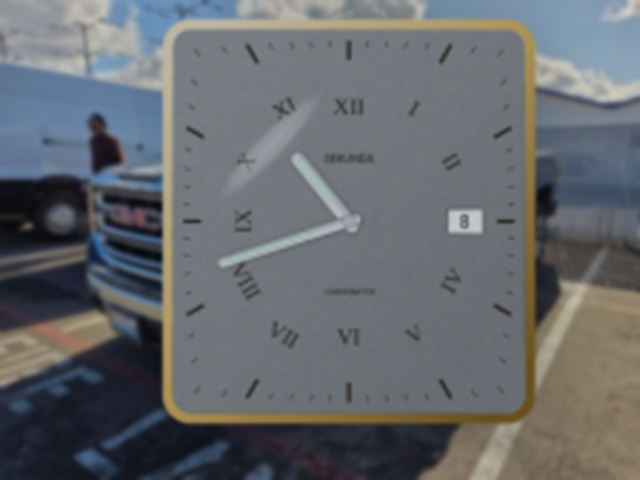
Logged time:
h=10 m=42
